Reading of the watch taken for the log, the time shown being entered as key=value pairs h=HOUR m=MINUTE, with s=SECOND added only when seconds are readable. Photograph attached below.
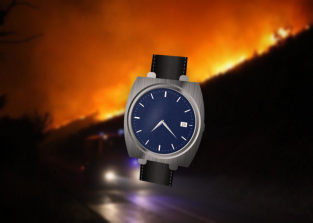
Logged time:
h=7 m=22
